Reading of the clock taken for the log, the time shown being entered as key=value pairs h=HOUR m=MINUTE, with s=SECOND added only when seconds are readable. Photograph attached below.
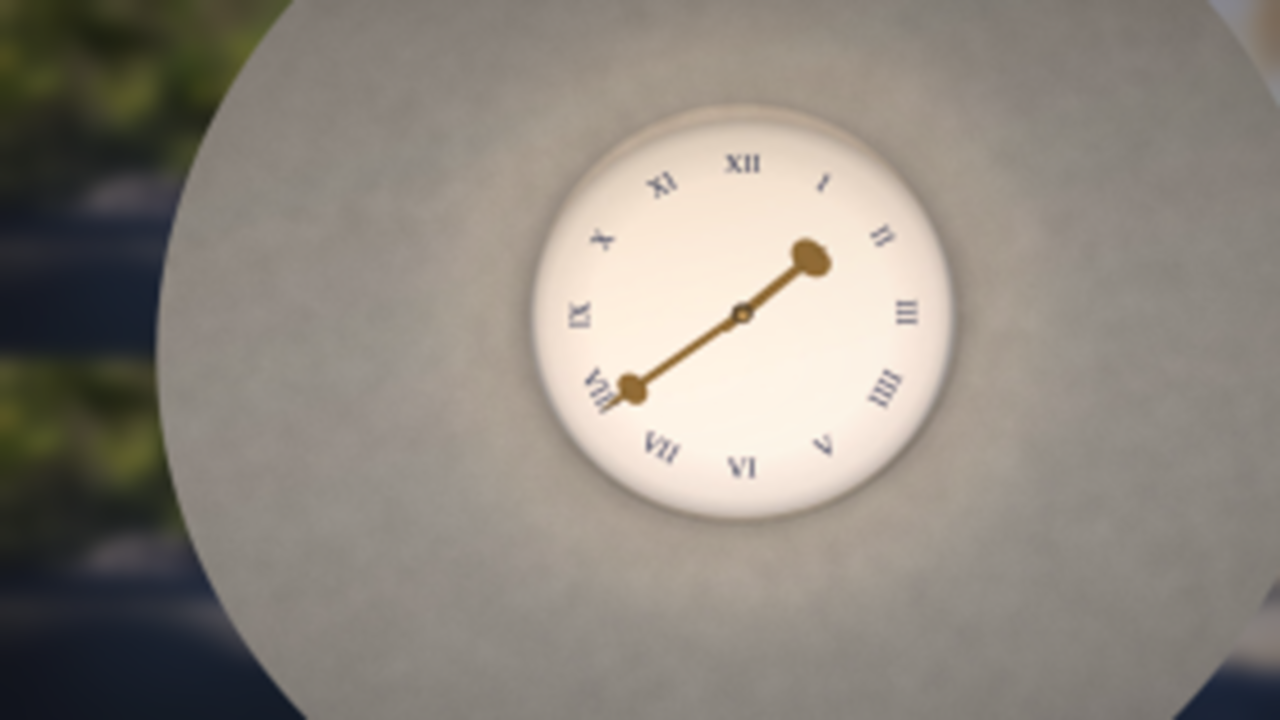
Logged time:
h=1 m=39
